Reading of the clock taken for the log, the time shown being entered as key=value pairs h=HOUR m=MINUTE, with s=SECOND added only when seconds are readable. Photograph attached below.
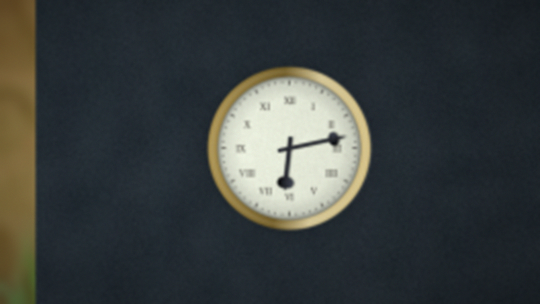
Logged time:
h=6 m=13
